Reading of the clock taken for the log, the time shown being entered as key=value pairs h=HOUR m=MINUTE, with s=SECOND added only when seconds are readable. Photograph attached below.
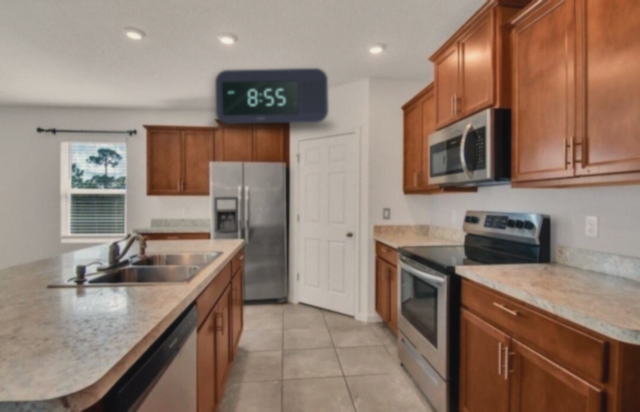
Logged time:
h=8 m=55
